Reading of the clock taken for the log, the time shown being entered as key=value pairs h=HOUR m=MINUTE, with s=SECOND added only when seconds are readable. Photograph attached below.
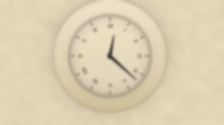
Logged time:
h=12 m=22
